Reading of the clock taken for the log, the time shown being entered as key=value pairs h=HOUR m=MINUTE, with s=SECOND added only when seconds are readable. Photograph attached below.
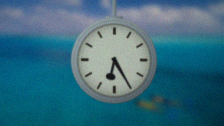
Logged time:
h=6 m=25
